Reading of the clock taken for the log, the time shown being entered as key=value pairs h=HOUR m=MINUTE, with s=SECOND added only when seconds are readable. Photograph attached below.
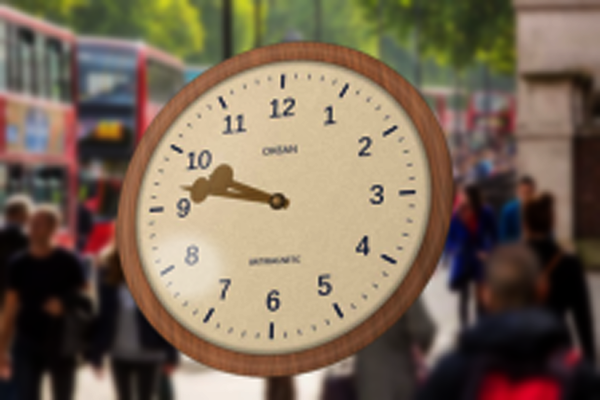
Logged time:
h=9 m=47
